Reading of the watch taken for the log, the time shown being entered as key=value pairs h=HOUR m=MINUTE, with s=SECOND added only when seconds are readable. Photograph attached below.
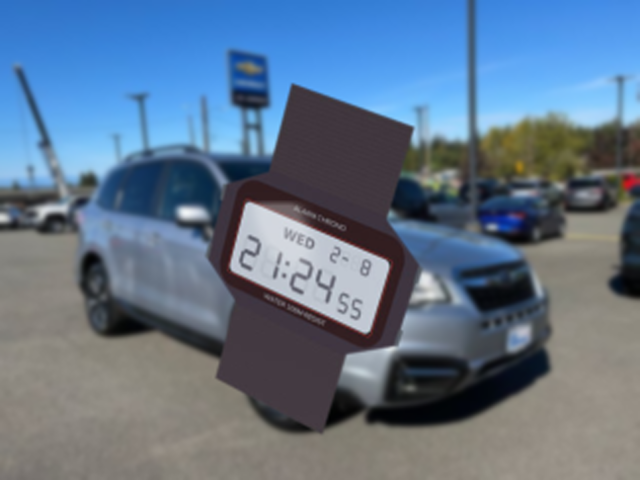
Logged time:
h=21 m=24 s=55
